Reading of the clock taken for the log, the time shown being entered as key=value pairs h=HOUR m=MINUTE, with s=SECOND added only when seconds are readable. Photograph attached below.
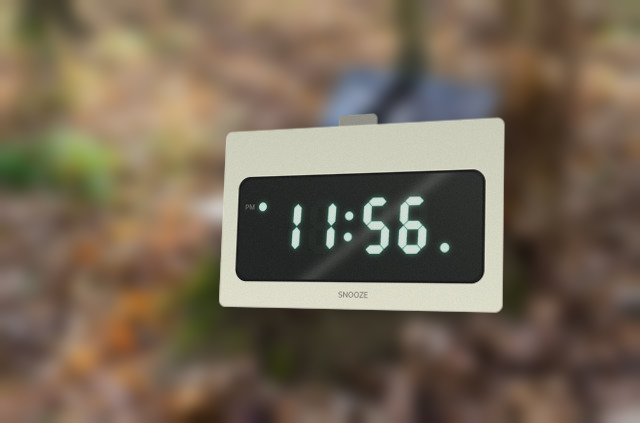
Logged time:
h=11 m=56
